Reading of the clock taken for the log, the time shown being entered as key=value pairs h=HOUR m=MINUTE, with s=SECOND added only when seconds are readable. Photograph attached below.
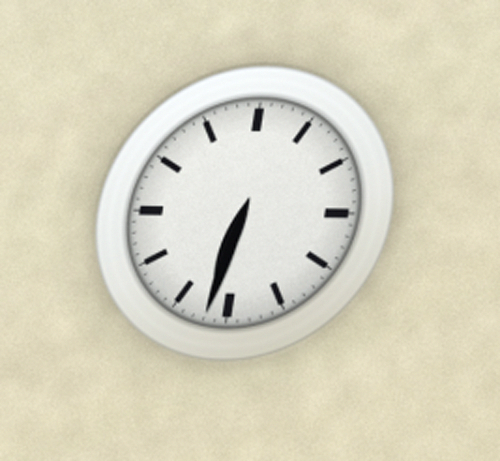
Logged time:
h=6 m=32
